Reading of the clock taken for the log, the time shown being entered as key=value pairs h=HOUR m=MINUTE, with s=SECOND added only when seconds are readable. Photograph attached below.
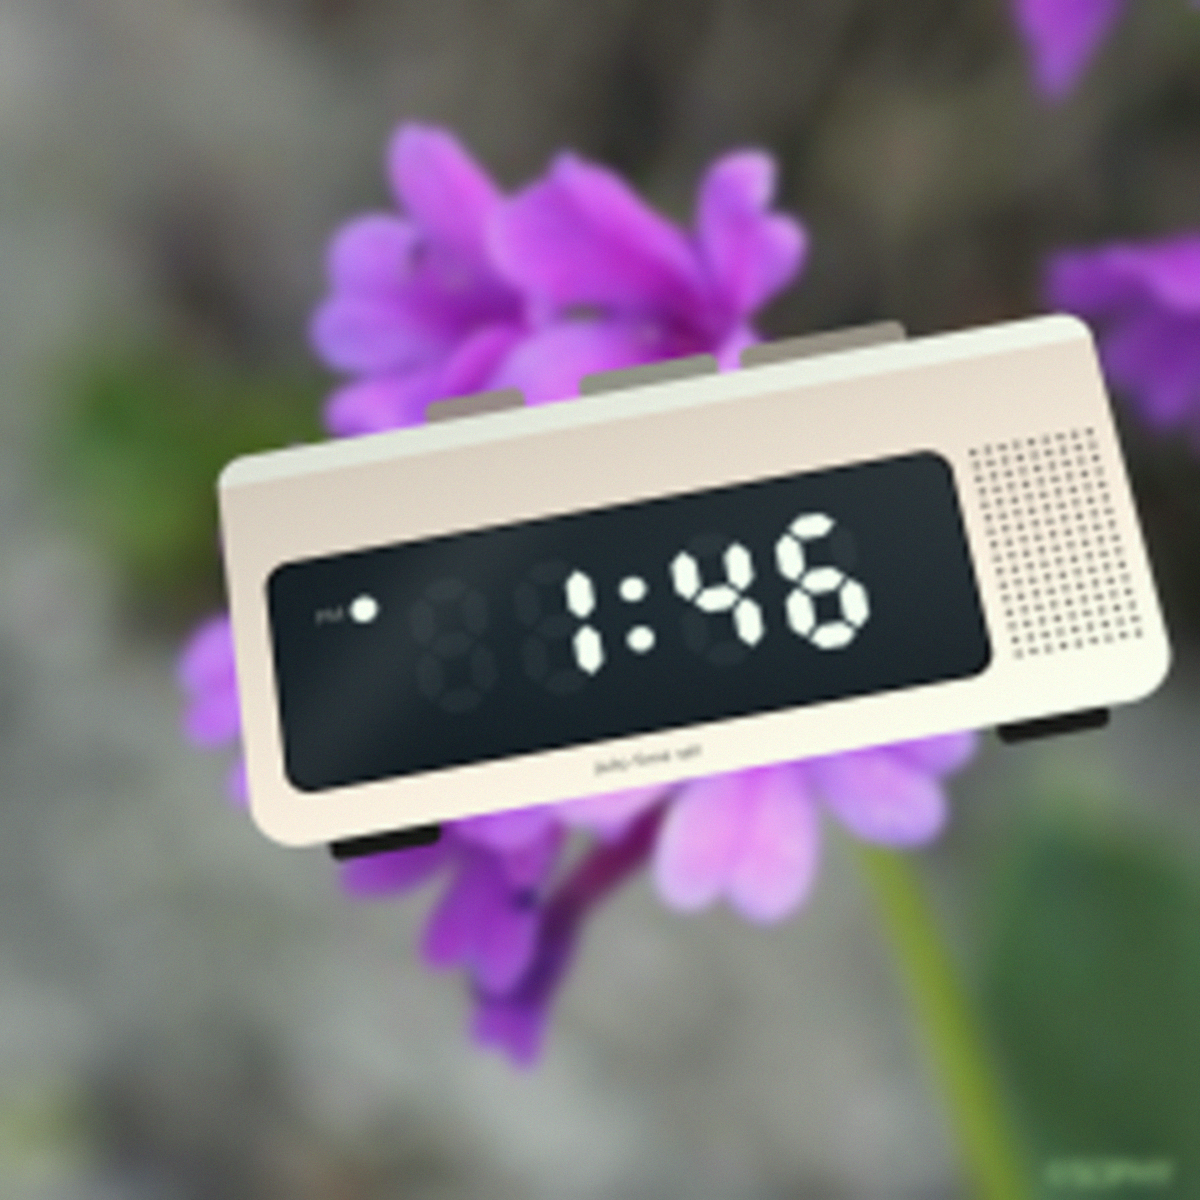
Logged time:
h=1 m=46
